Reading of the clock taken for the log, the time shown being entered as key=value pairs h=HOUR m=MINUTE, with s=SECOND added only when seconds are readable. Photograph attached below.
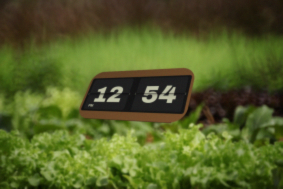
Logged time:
h=12 m=54
